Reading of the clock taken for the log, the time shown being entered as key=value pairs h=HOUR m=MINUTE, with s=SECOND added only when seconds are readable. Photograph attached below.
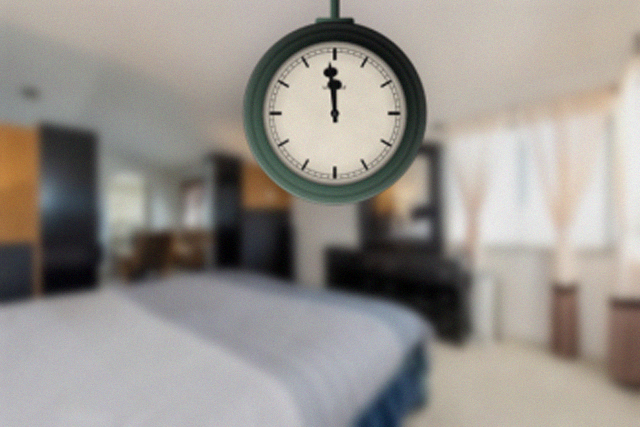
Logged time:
h=11 m=59
